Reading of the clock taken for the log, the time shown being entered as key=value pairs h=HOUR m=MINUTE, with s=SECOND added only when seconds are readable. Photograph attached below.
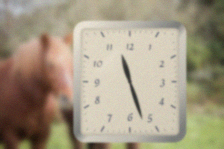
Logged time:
h=11 m=27
